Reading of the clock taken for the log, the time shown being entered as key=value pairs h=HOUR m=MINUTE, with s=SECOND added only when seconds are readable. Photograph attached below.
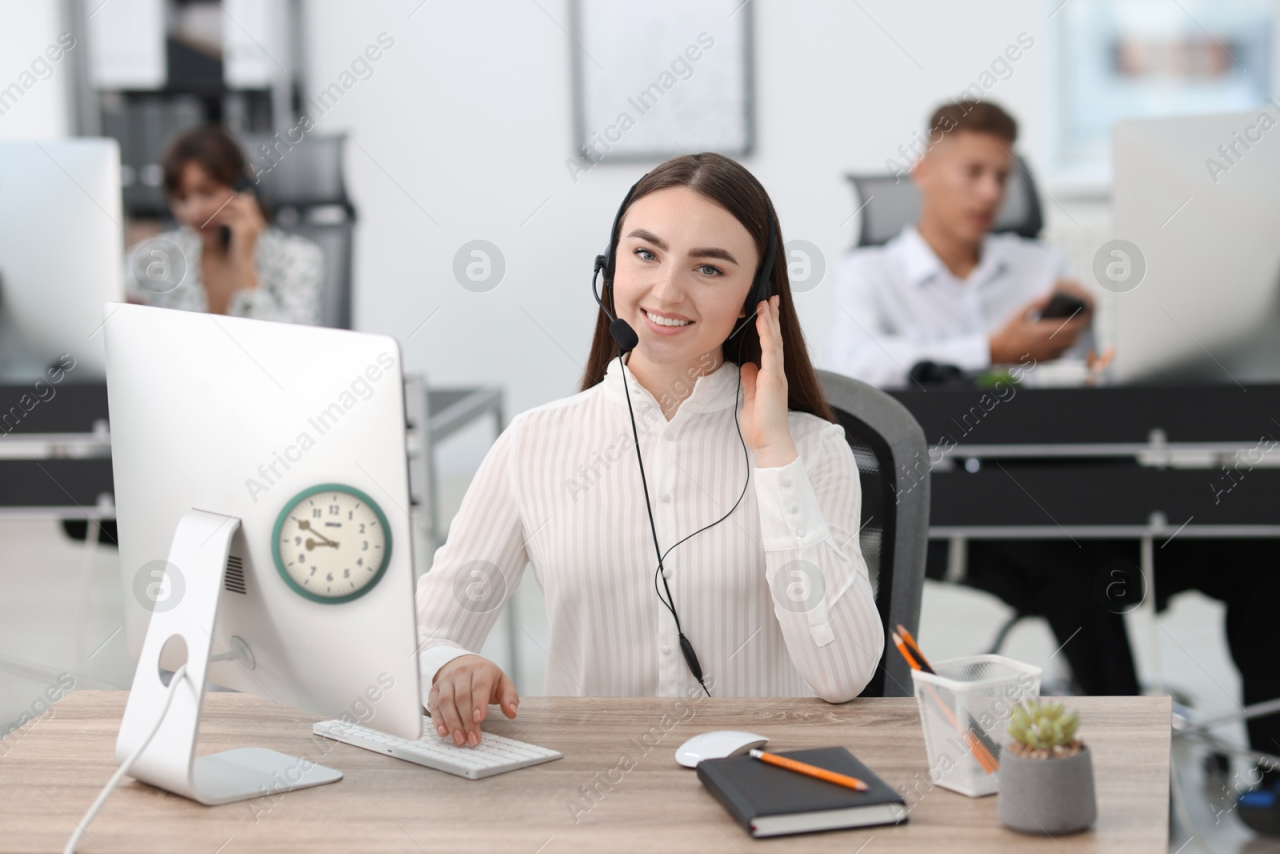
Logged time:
h=8 m=50
